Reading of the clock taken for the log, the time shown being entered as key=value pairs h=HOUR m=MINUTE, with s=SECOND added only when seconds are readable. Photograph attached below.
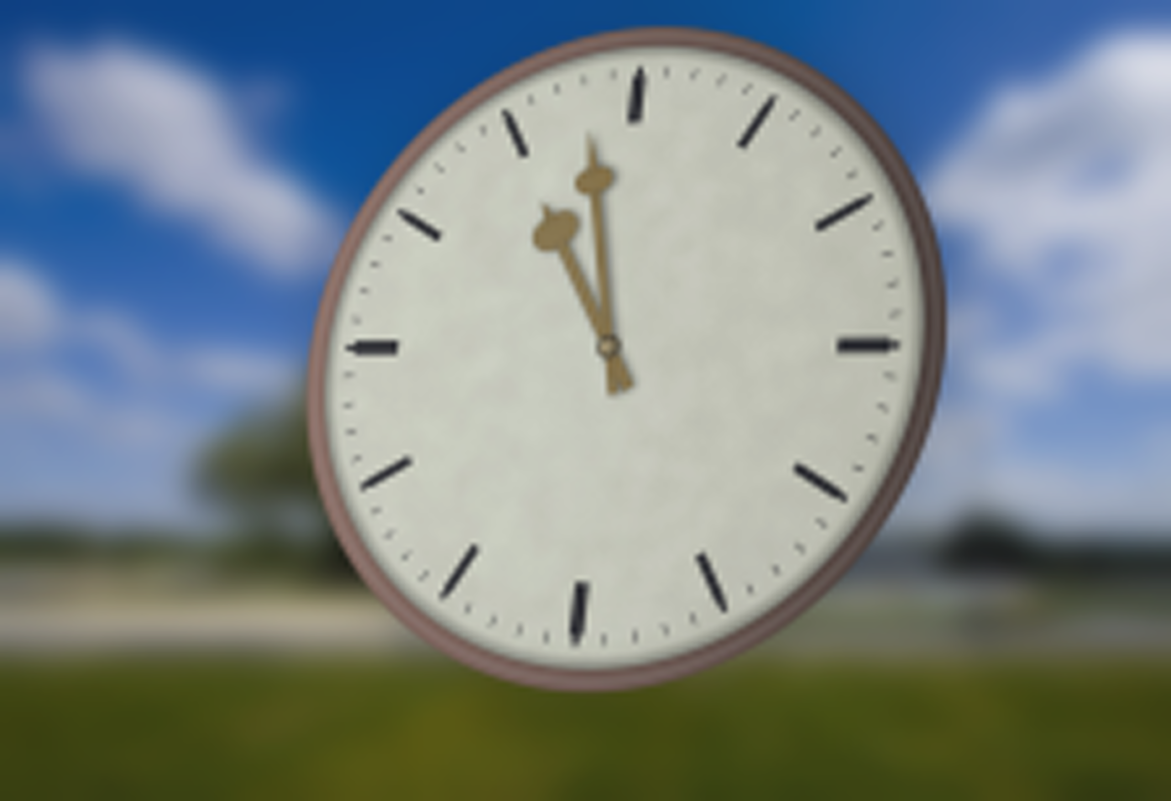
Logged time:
h=10 m=58
